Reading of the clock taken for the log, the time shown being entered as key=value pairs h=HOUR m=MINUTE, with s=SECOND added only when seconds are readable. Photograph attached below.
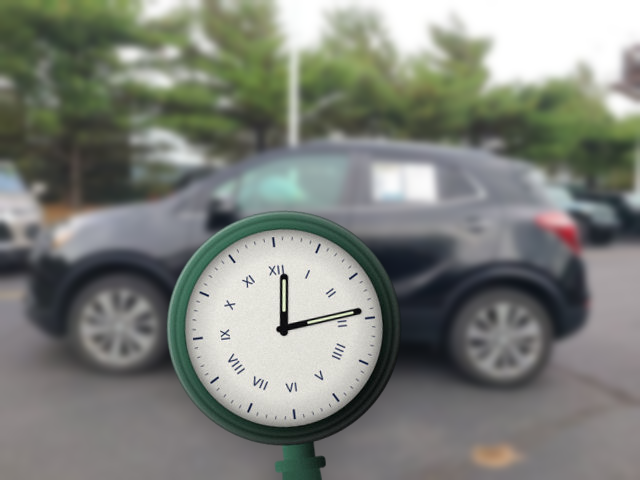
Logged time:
h=12 m=14
